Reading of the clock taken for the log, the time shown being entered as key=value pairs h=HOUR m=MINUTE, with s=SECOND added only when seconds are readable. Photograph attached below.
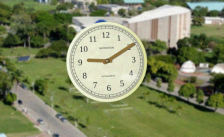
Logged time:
h=9 m=10
